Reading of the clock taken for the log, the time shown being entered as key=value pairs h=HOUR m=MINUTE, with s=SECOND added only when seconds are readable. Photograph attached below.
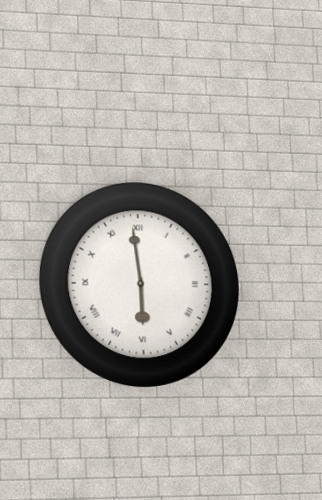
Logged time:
h=5 m=59
